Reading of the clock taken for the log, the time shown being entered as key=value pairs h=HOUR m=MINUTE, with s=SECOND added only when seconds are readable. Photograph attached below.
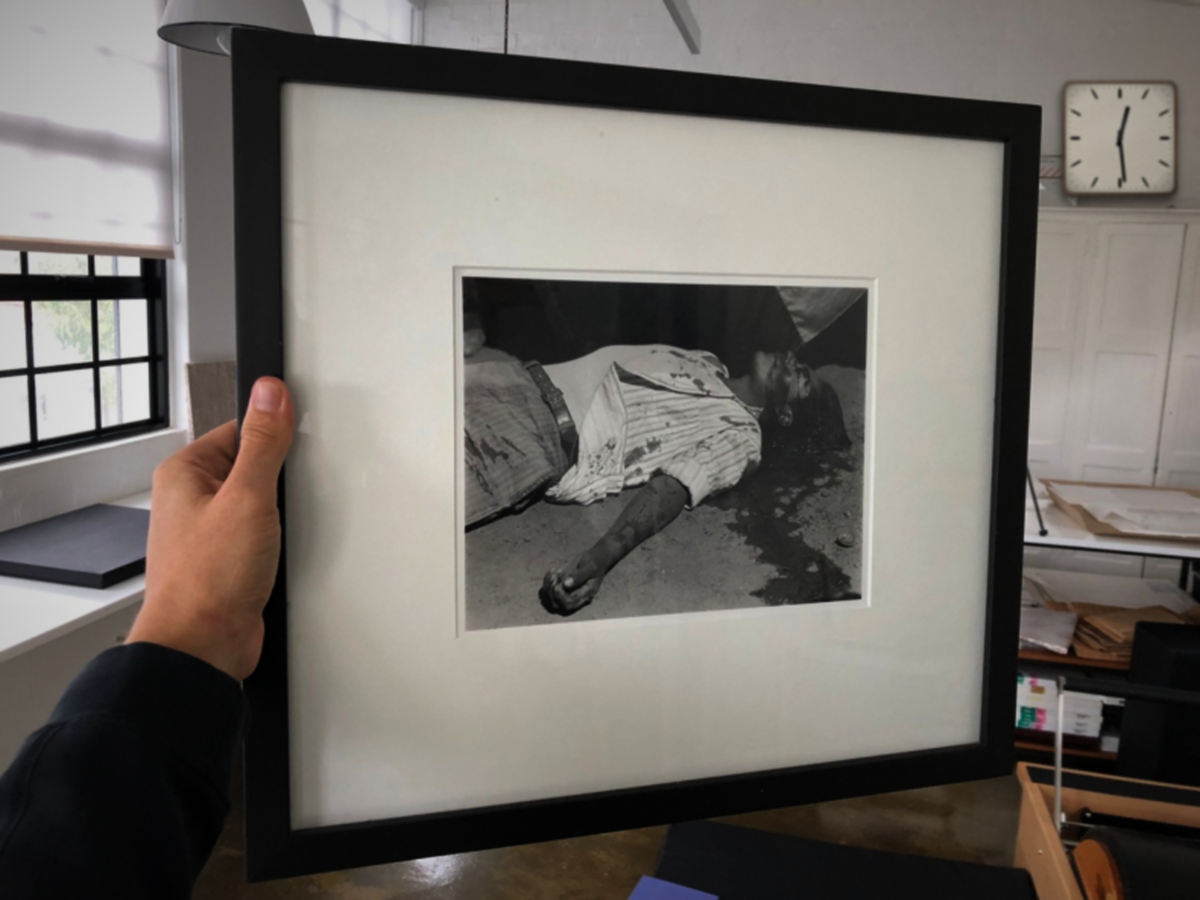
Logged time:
h=12 m=29
